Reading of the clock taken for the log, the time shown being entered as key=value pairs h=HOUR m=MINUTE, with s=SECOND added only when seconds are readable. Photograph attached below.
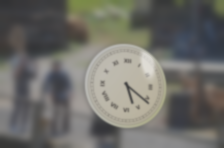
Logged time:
h=5 m=21
